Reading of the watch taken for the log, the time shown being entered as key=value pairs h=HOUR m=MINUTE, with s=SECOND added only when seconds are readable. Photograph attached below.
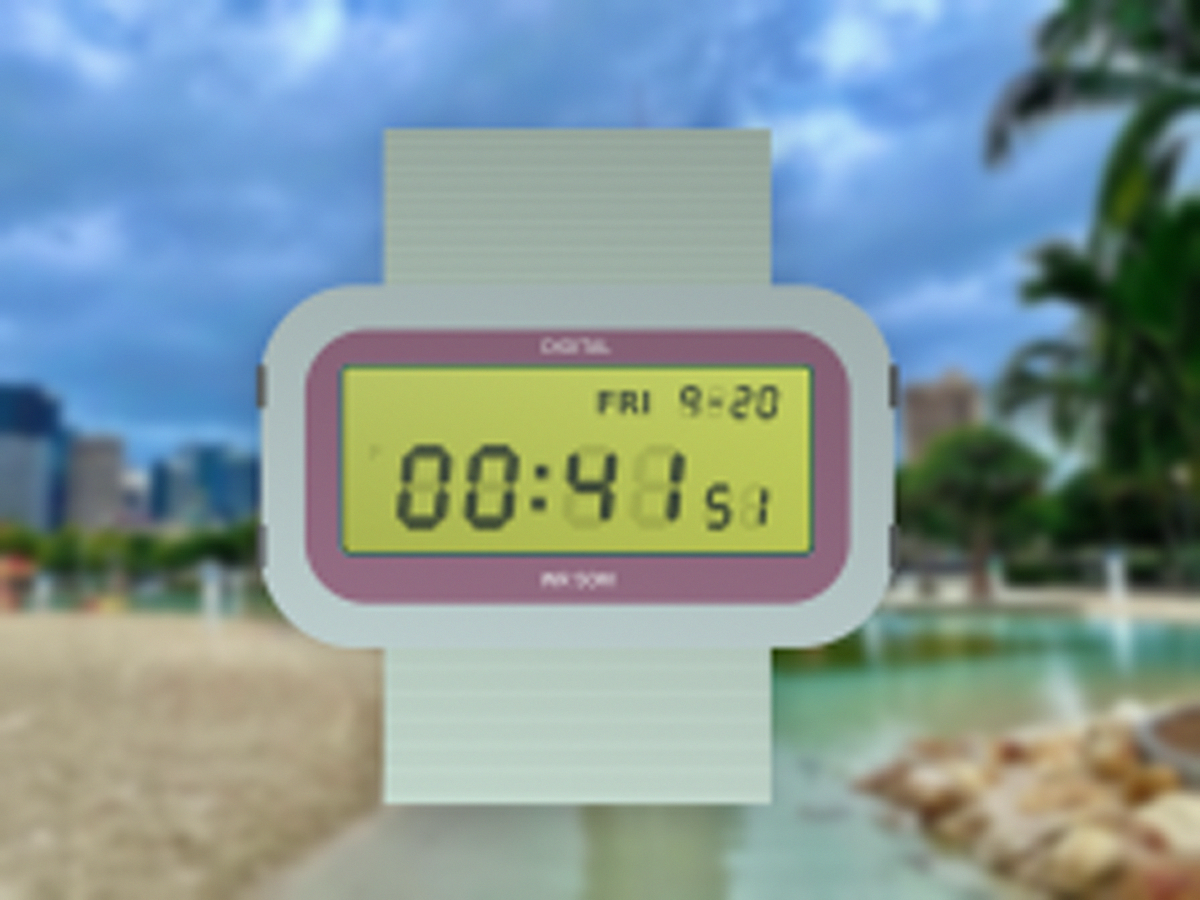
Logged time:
h=0 m=41 s=51
